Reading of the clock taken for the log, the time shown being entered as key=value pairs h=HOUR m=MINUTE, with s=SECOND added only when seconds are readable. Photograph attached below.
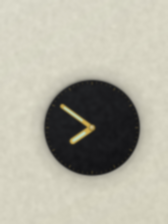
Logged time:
h=7 m=51
